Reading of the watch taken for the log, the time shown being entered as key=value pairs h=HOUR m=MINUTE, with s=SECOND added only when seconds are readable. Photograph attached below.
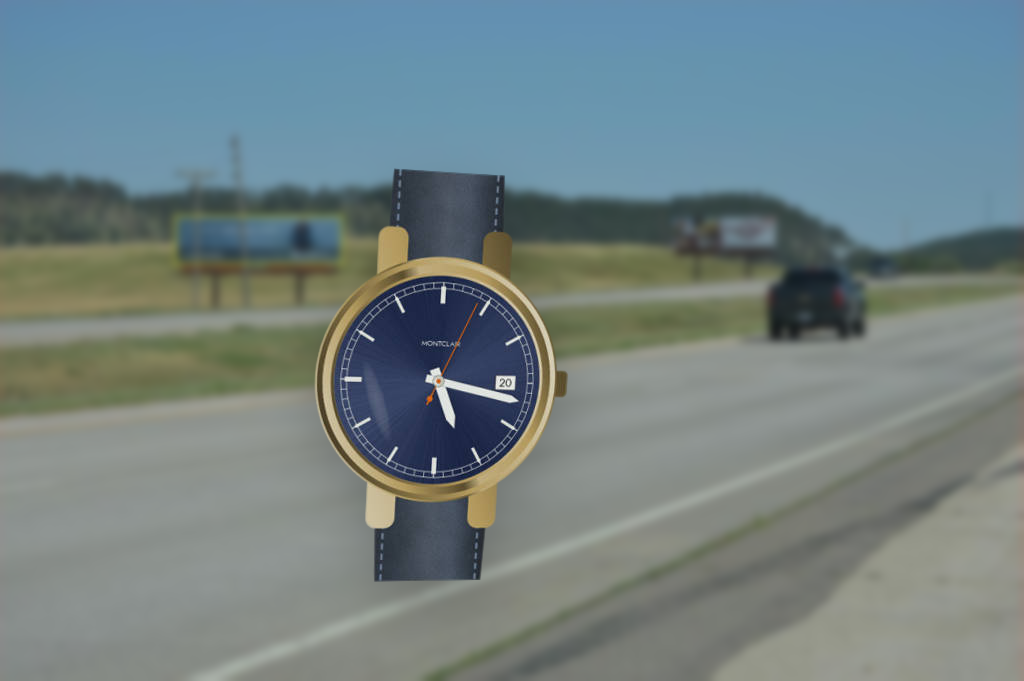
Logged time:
h=5 m=17 s=4
